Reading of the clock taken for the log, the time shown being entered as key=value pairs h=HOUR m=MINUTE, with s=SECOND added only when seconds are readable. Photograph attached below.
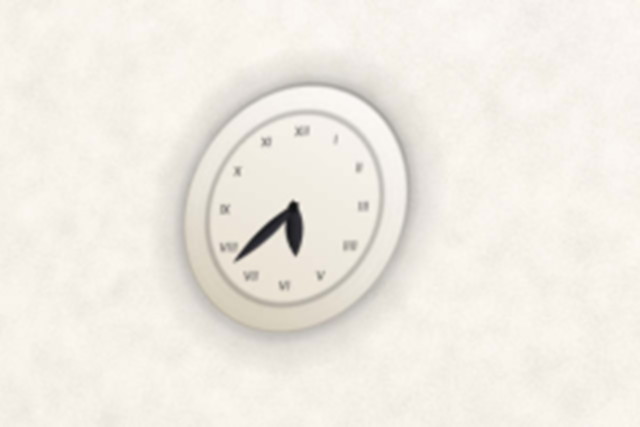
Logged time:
h=5 m=38
